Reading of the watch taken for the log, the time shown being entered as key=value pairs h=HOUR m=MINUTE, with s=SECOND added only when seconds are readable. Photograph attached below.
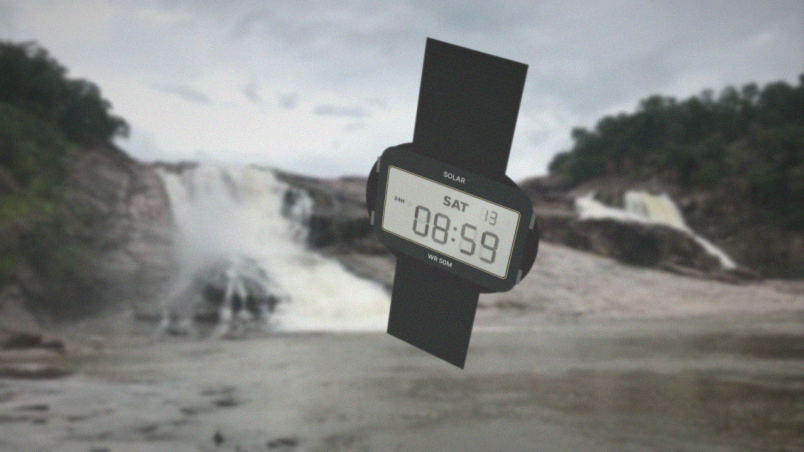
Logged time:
h=8 m=59
